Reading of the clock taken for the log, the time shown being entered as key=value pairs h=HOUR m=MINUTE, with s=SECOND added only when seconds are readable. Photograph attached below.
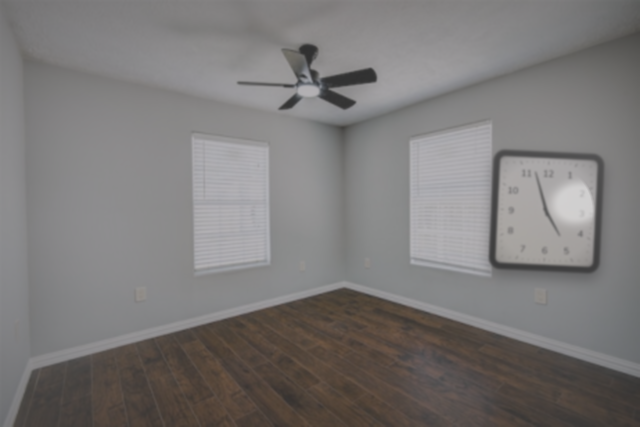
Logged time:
h=4 m=57
